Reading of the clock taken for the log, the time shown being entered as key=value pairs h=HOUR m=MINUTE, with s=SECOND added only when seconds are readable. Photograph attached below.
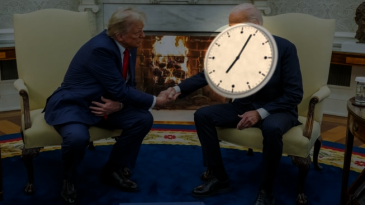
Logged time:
h=7 m=4
